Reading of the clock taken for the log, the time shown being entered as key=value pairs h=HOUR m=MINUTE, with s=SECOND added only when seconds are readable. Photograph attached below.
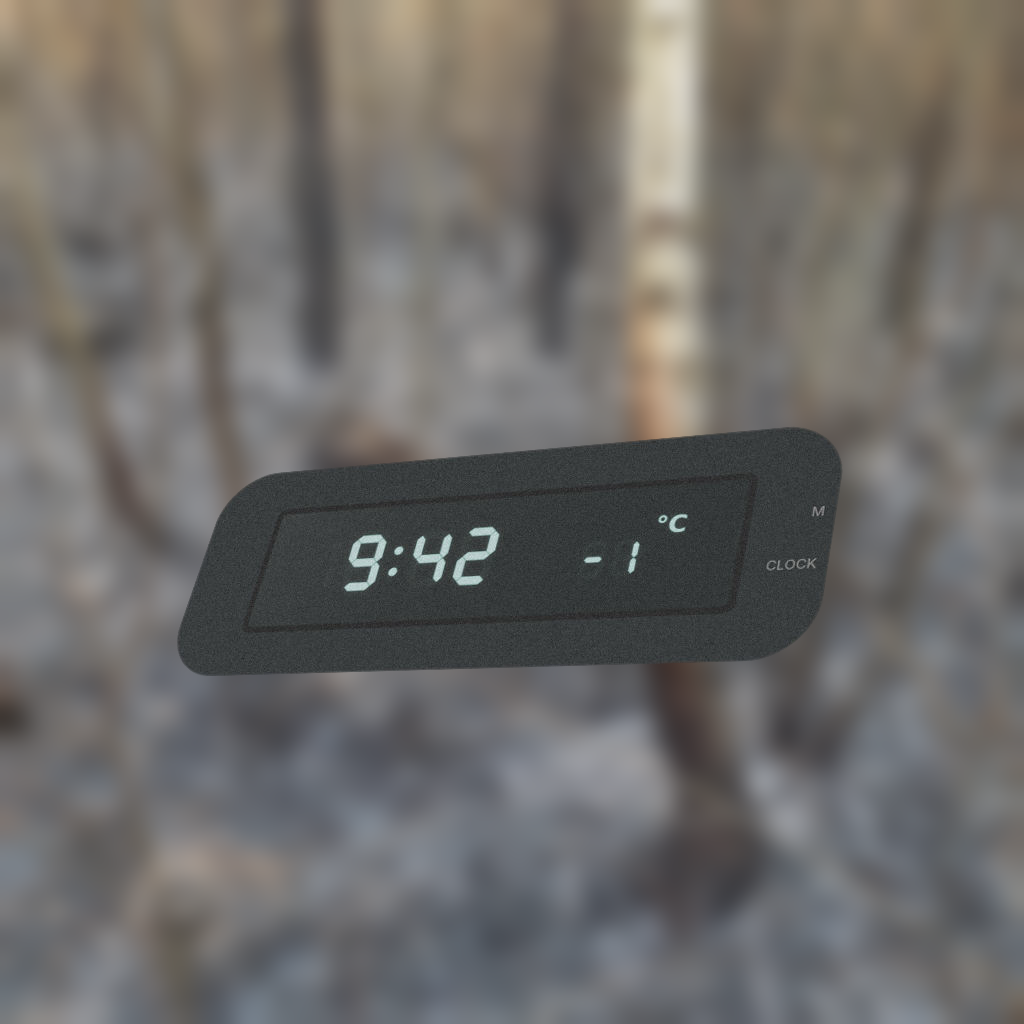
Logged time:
h=9 m=42
